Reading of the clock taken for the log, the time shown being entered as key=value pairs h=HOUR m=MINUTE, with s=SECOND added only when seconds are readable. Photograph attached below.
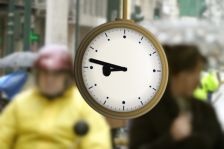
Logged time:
h=8 m=47
